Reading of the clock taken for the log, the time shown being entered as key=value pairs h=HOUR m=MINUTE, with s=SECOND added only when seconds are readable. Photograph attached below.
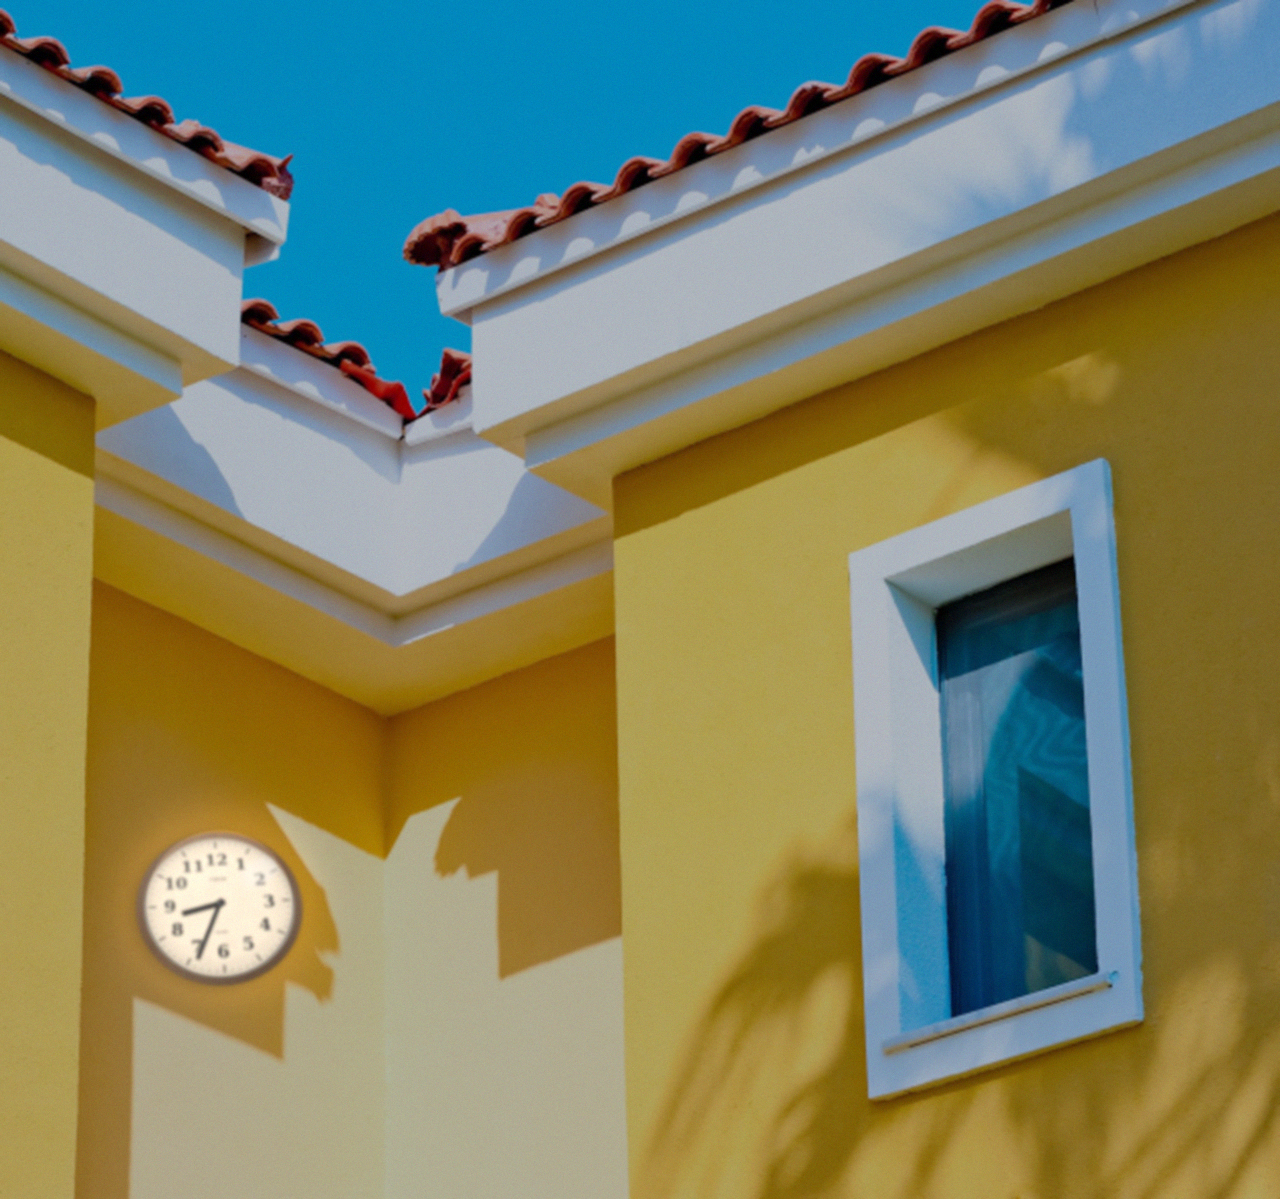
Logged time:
h=8 m=34
